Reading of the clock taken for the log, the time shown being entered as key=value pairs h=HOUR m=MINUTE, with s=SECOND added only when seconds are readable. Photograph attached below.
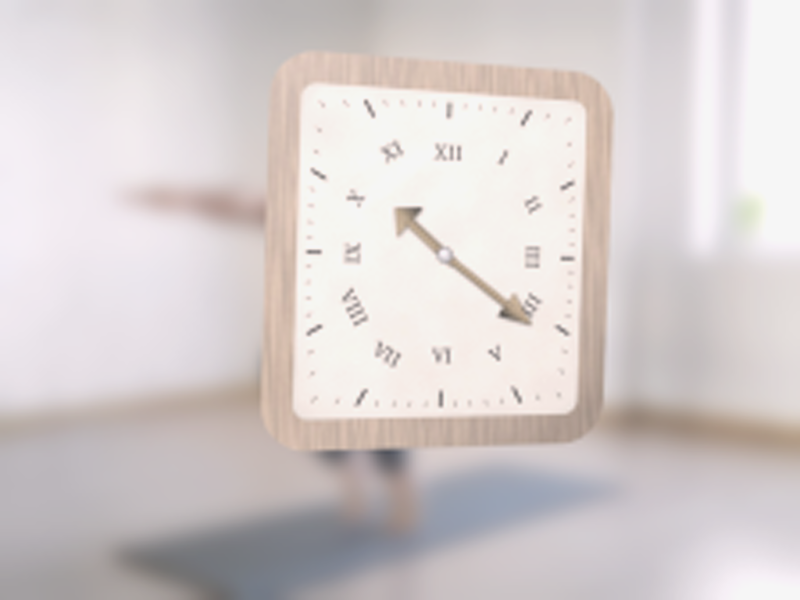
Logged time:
h=10 m=21
